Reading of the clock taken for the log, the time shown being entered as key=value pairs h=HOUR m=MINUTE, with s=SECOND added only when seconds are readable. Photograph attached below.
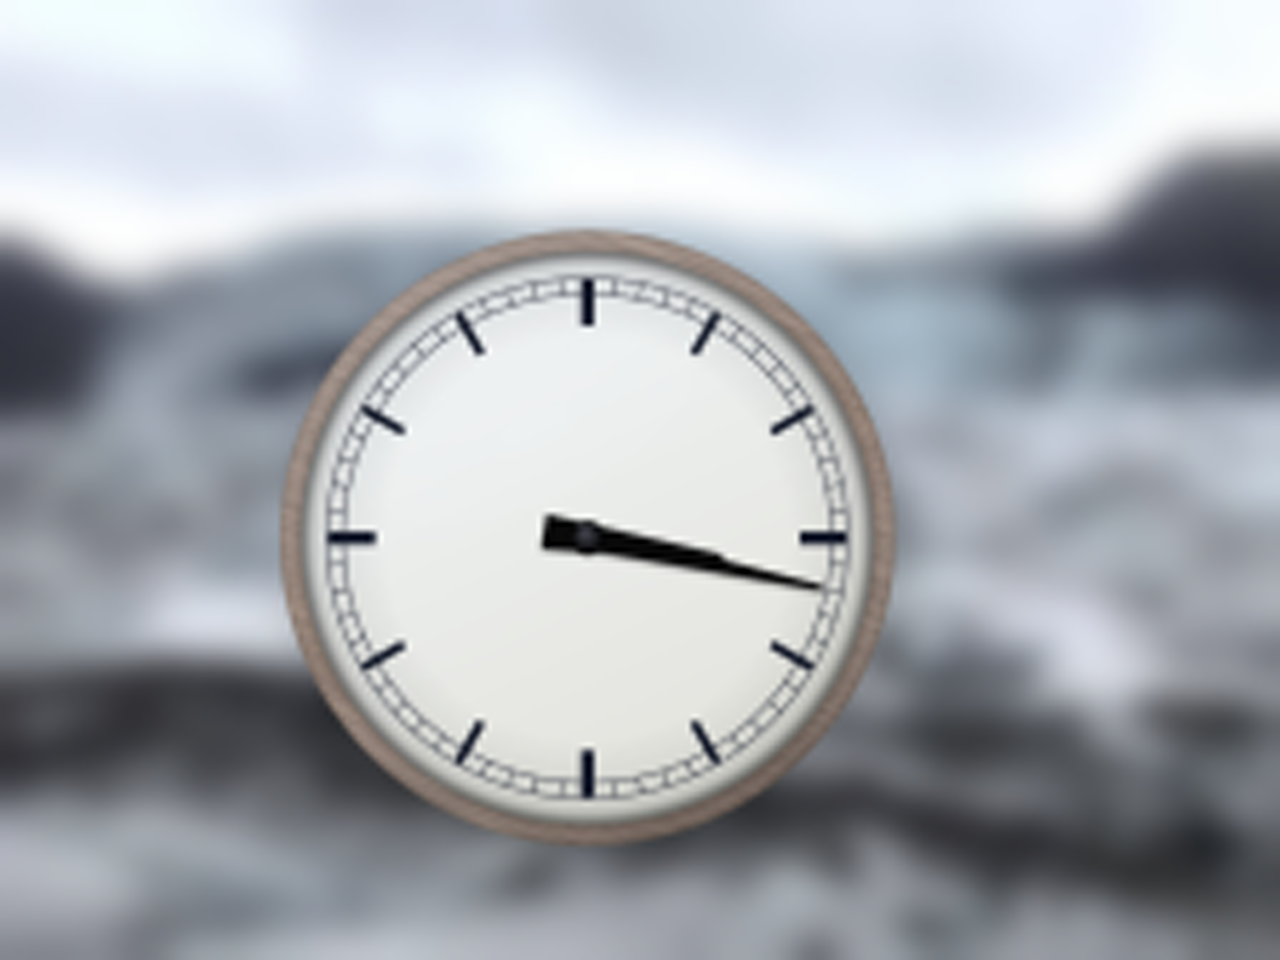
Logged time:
h=3 m=17
